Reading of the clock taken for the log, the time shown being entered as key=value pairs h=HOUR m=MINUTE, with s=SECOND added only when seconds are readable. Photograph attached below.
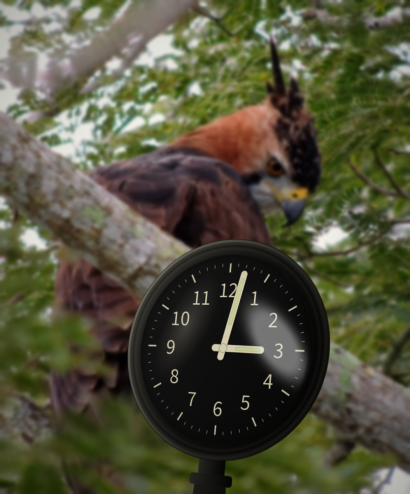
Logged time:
h=3 m=2
